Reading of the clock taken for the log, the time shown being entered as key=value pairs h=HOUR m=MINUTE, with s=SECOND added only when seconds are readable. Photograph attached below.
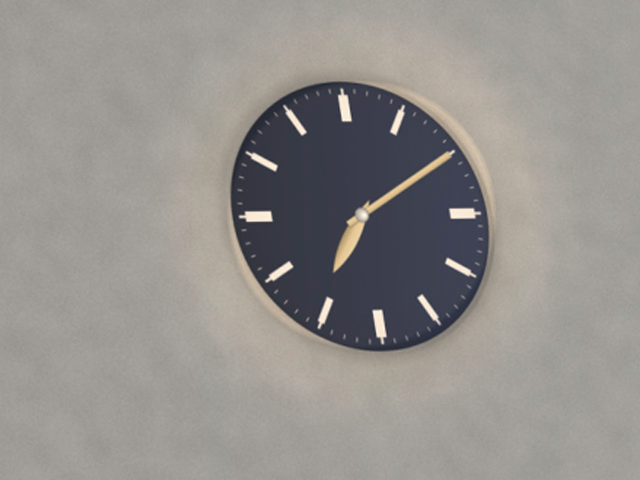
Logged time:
h=7 m=10
